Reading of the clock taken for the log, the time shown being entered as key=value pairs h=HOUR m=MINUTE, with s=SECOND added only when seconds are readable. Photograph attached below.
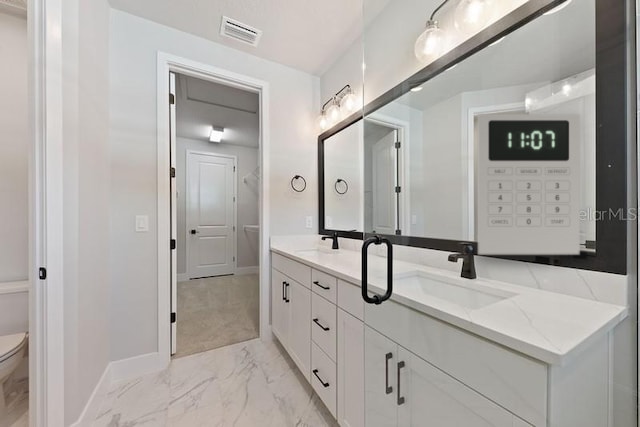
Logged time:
h=11 m=7
